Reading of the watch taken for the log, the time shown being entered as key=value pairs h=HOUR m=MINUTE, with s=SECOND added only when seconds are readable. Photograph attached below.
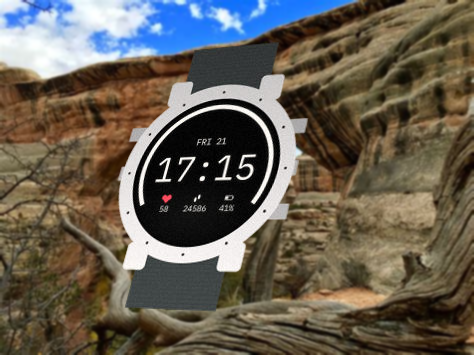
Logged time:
h=17 m=15
